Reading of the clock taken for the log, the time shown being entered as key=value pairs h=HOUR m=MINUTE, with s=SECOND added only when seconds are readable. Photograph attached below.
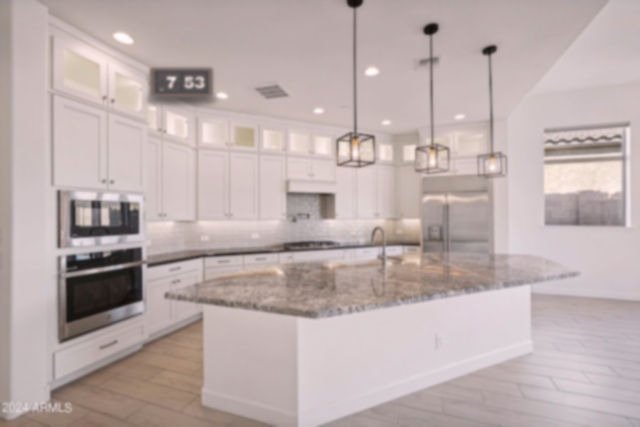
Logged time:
h=7 m=53
